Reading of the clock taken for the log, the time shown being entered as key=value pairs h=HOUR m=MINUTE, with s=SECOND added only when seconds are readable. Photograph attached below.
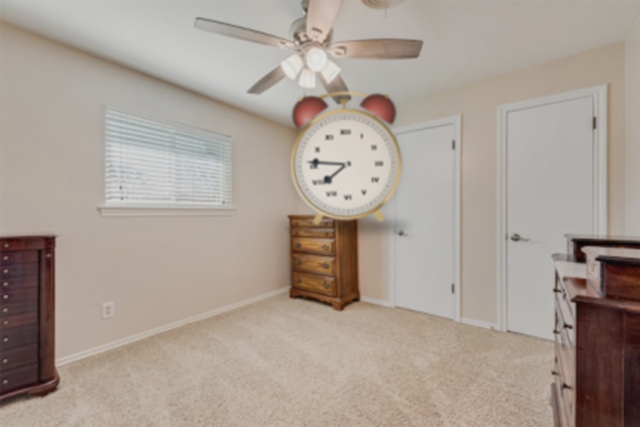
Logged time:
h=7 m=46
